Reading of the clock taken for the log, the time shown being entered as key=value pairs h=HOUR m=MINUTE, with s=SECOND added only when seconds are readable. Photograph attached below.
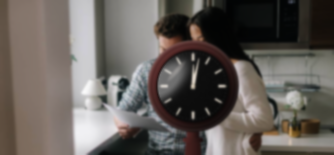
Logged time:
h=12 m=2
